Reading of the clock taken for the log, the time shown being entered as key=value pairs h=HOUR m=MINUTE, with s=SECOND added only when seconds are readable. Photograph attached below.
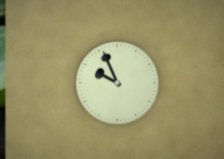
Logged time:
h=9 m=56
